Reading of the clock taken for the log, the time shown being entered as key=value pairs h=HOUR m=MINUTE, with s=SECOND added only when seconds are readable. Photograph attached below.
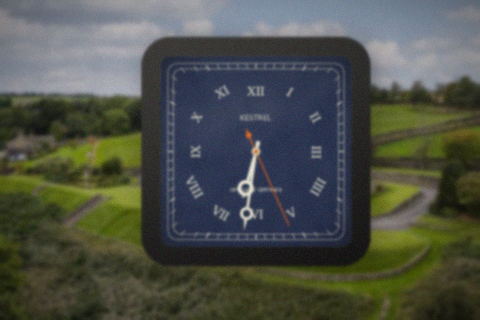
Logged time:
h=6 m=31 s=26
